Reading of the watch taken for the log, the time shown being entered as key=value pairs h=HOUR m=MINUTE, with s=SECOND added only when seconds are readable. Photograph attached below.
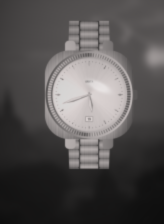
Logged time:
h=5 m=42
